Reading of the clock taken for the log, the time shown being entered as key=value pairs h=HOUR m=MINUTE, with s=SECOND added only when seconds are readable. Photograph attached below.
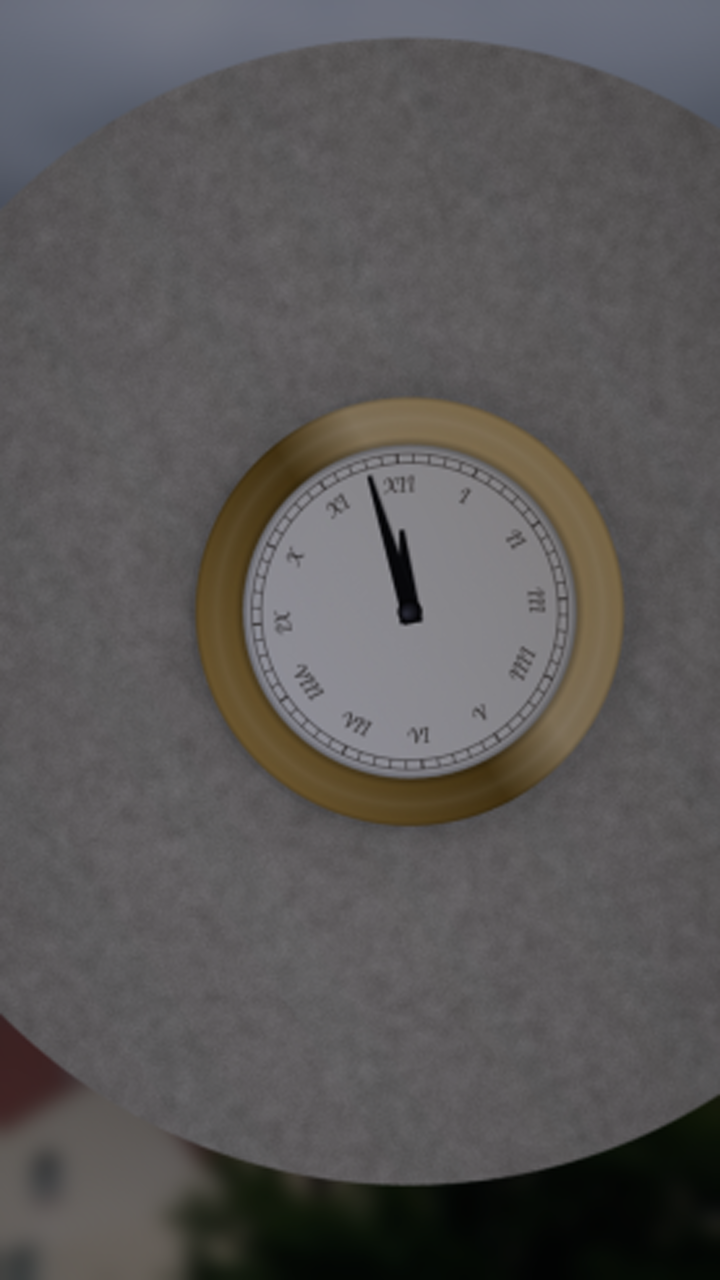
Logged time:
h=11 m=58
